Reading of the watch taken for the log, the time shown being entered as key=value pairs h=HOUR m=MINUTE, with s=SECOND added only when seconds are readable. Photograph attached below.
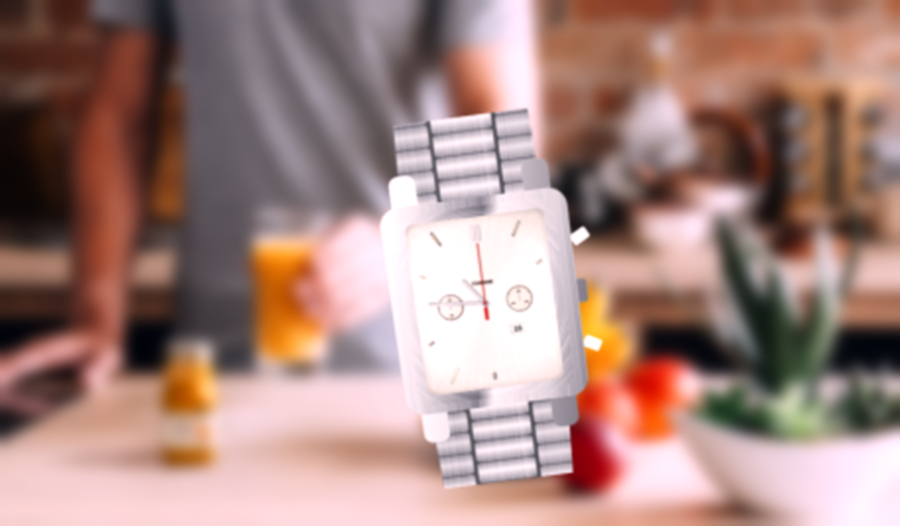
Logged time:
h=10 m=46
